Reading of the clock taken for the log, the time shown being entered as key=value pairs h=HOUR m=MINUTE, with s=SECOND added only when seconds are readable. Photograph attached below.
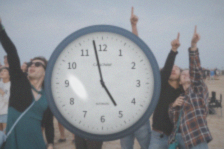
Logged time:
h=4 m=58
